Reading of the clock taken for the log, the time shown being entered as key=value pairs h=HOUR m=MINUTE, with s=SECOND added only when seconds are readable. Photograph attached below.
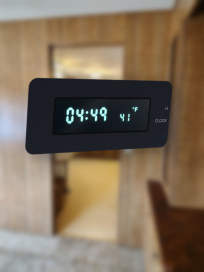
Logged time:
h=4 m=49
